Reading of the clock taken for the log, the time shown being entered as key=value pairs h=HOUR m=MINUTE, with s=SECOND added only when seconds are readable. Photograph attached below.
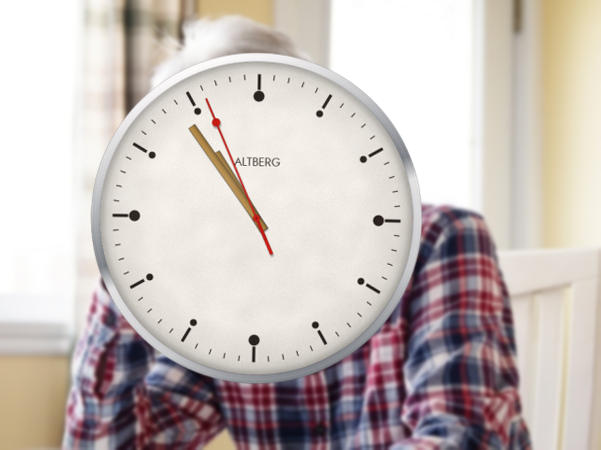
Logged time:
h=10 m=53 s=56
